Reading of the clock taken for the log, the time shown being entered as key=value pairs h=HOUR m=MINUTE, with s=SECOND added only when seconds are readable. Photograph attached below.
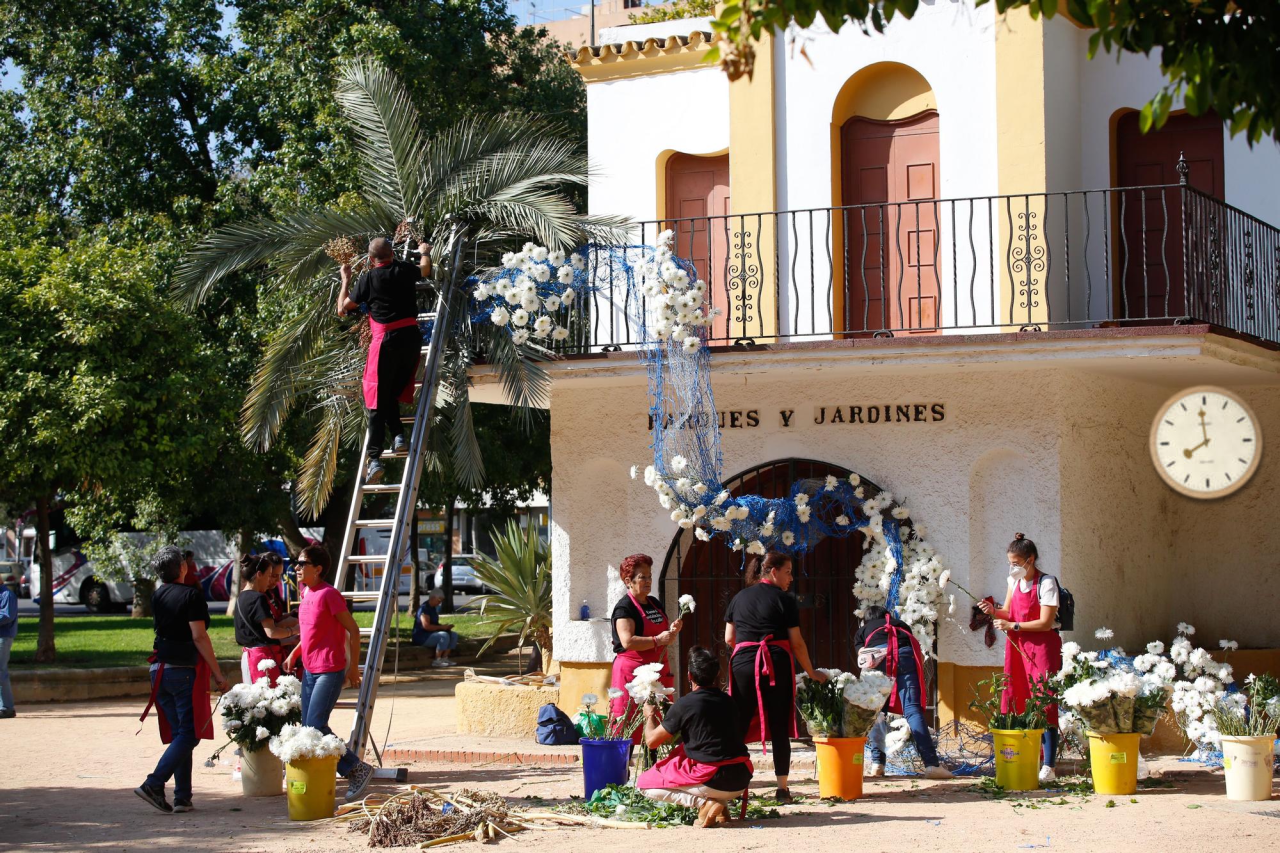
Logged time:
h=7 m=59
